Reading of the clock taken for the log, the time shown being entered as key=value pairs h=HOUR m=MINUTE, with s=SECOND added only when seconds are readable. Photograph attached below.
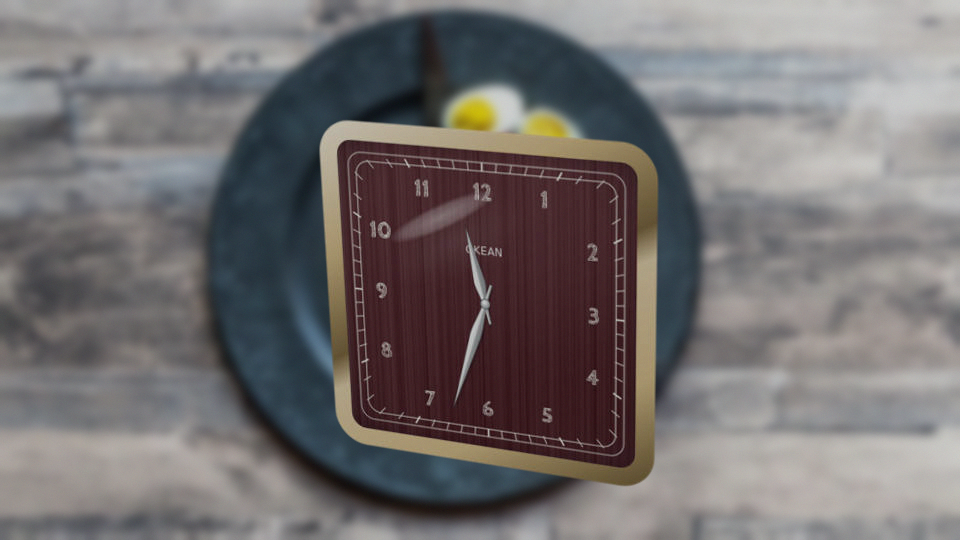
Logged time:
h=11 m=33
